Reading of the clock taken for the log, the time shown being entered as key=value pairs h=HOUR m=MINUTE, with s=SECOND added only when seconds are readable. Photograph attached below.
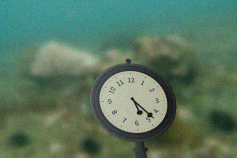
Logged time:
h=5 m=23
